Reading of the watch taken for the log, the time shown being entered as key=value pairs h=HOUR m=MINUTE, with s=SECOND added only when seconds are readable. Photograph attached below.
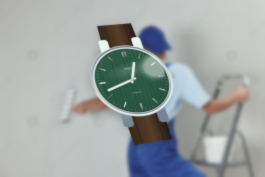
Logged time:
h=12 m=42
